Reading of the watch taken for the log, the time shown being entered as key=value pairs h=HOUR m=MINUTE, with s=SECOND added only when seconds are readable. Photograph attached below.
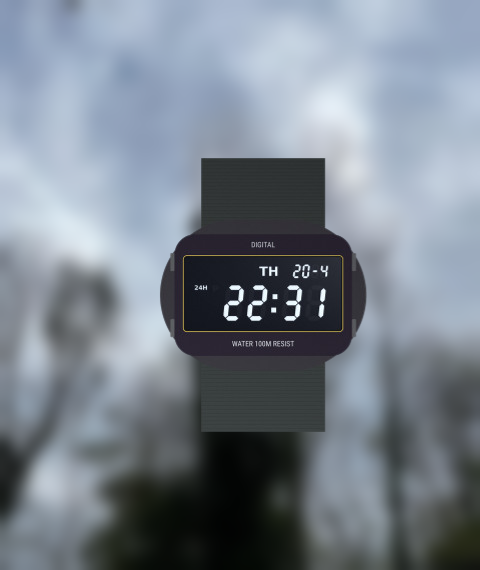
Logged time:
h=22 m=31
